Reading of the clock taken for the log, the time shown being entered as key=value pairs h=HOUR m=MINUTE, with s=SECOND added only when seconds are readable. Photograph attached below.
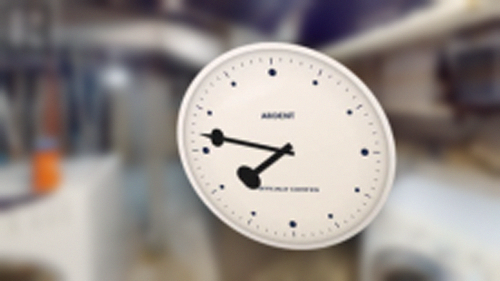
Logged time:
h=7 m=47
